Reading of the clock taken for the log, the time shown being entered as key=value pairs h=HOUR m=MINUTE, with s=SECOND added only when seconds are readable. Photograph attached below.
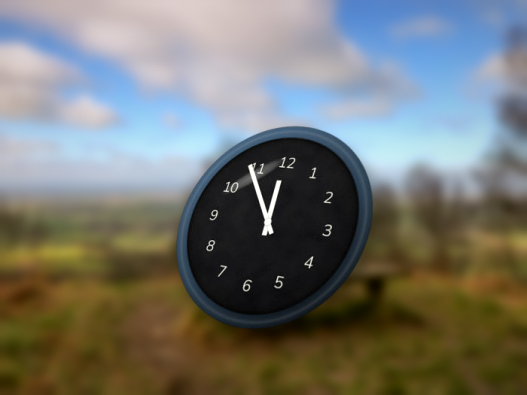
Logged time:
h=11 m=54
